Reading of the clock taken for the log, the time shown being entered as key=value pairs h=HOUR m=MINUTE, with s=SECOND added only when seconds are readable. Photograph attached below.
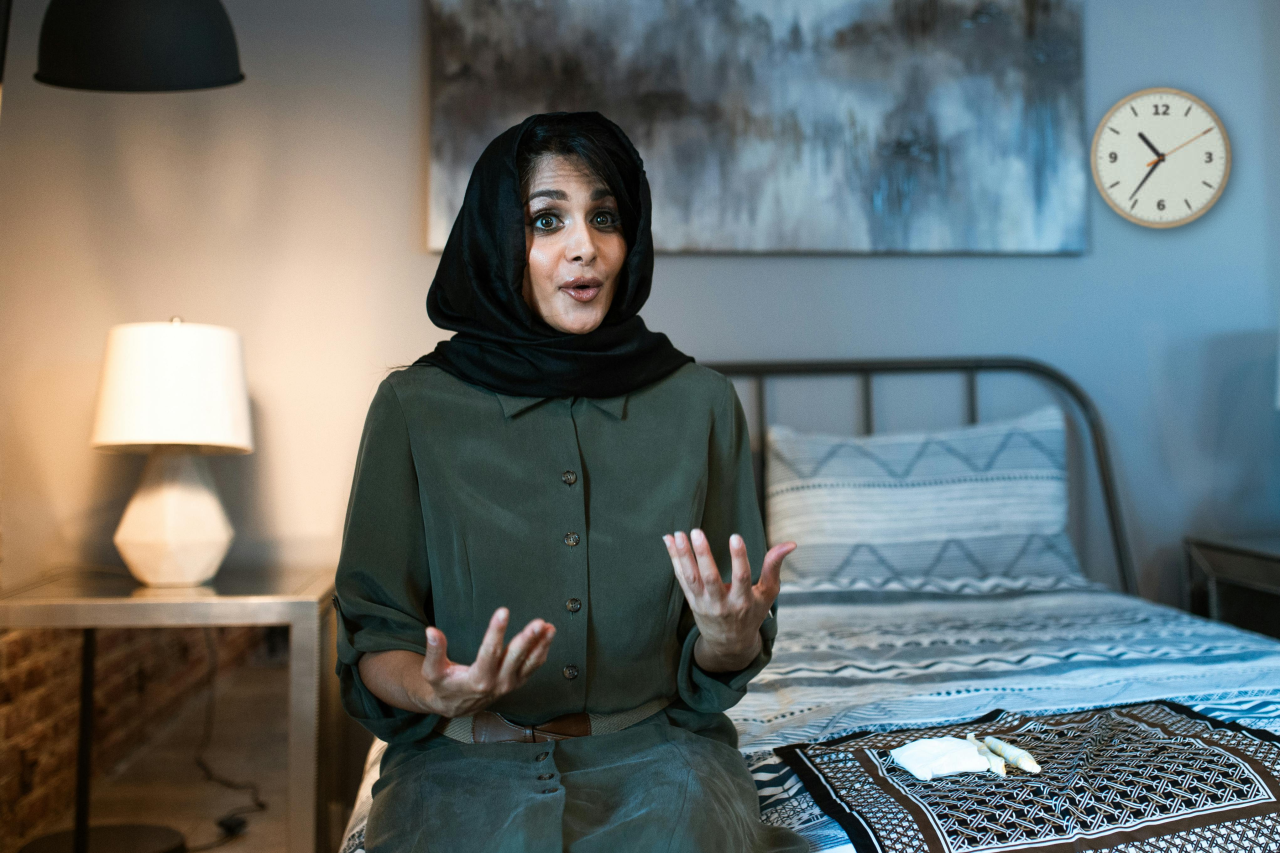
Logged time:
h=10 m=36 s=10
